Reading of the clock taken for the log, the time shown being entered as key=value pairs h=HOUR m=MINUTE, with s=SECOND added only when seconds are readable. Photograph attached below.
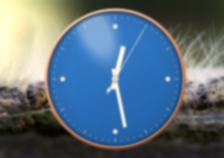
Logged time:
h=12 m=28 s=5
